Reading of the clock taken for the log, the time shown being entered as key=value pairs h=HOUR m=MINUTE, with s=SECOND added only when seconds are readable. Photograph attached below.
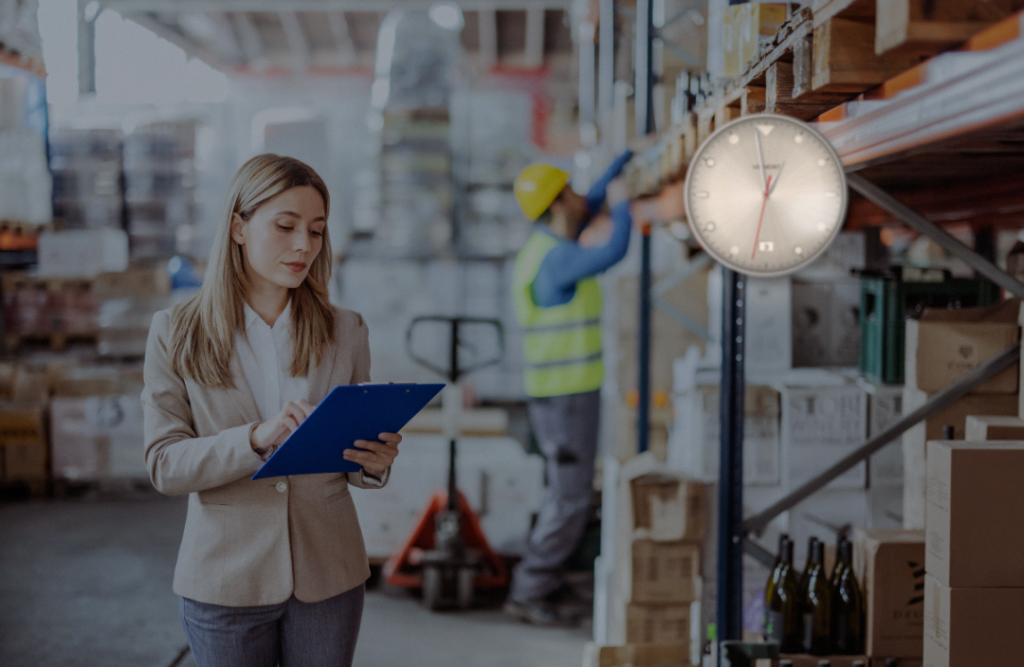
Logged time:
h=12 m=58 s=32
